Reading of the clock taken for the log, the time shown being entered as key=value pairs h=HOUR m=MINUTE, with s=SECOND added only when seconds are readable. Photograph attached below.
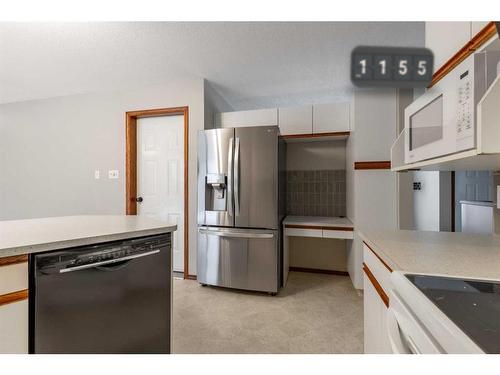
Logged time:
h=11 m=55
